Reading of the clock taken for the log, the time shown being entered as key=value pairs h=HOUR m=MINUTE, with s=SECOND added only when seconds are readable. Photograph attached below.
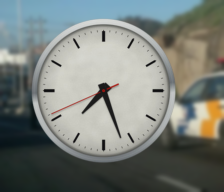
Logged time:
h=7 m=26 s=41
